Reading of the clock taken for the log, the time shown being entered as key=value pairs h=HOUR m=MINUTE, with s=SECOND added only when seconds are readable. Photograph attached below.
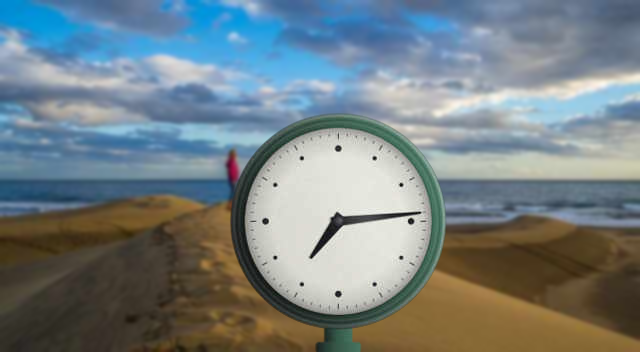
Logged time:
h=7 m=14
